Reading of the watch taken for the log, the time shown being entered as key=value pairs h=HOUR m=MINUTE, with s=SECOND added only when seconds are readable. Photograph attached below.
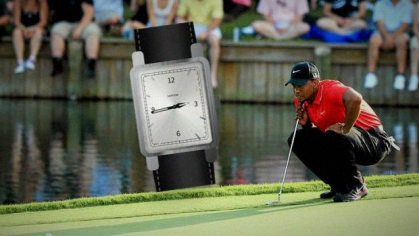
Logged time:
h=2 m=44
